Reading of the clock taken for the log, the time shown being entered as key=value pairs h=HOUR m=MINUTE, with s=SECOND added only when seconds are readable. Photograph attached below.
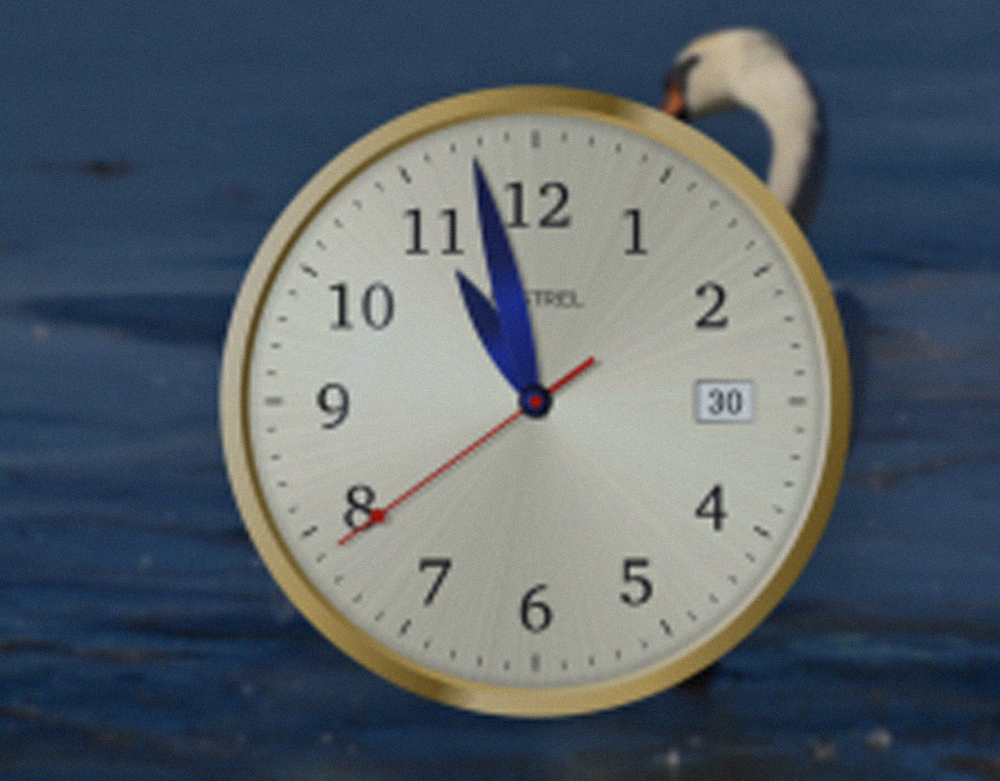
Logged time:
h=10 m=57 s=39
